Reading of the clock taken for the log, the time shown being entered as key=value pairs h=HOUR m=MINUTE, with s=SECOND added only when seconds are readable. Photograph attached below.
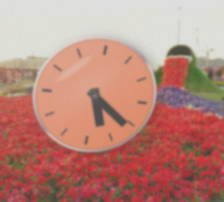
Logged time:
h=5 m=21
